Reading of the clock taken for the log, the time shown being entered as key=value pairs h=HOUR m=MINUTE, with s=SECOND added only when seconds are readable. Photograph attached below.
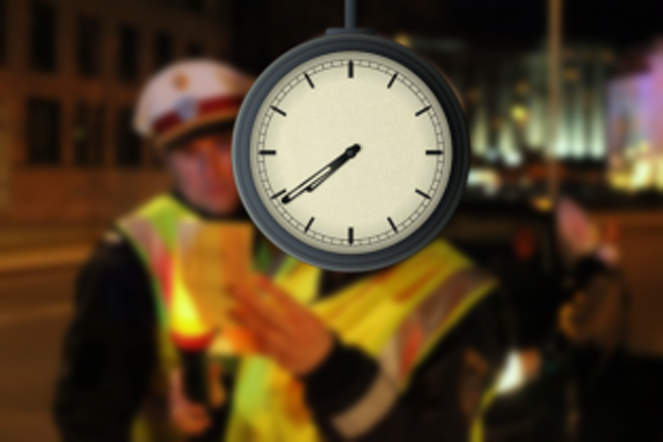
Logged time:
h=7 m=39
